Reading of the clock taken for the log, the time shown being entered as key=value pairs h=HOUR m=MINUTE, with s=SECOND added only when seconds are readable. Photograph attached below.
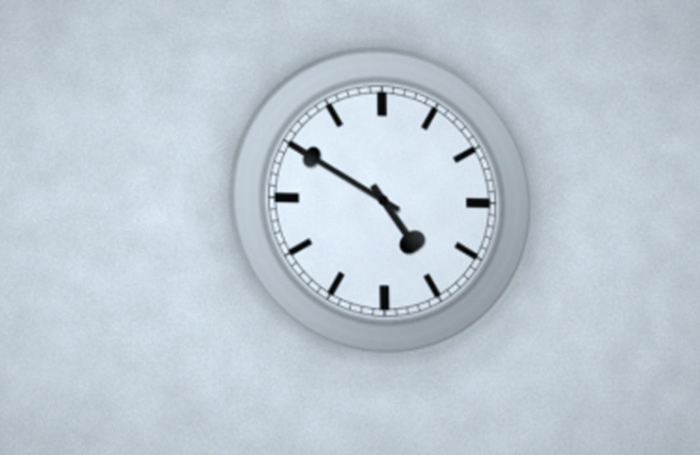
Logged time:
h=4 m=50
